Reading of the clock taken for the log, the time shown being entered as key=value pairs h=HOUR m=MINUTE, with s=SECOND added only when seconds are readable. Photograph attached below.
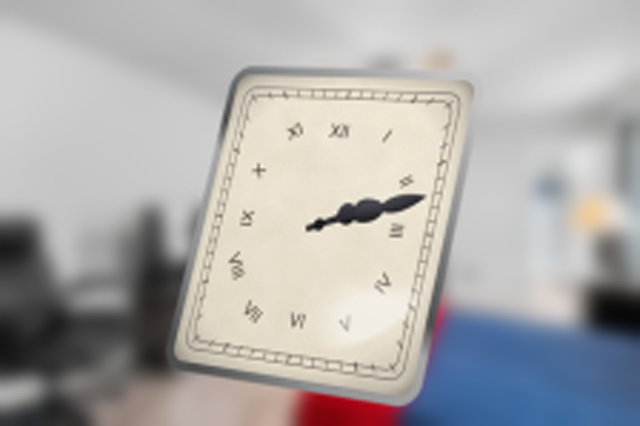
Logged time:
h=2 m=12
